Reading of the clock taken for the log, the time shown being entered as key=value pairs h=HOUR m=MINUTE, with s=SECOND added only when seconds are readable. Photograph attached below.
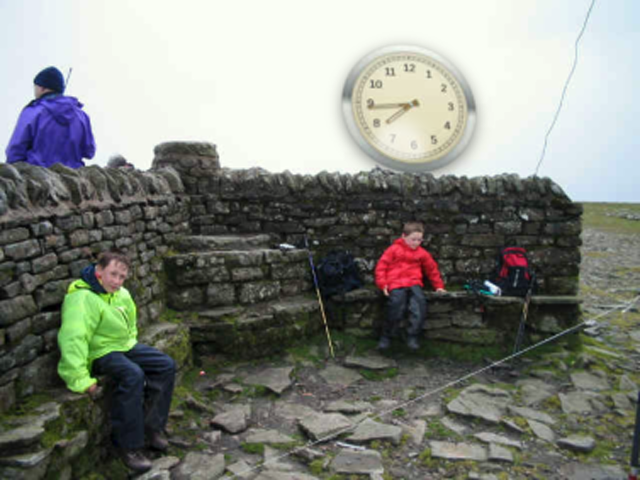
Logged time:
h=7 m=44
